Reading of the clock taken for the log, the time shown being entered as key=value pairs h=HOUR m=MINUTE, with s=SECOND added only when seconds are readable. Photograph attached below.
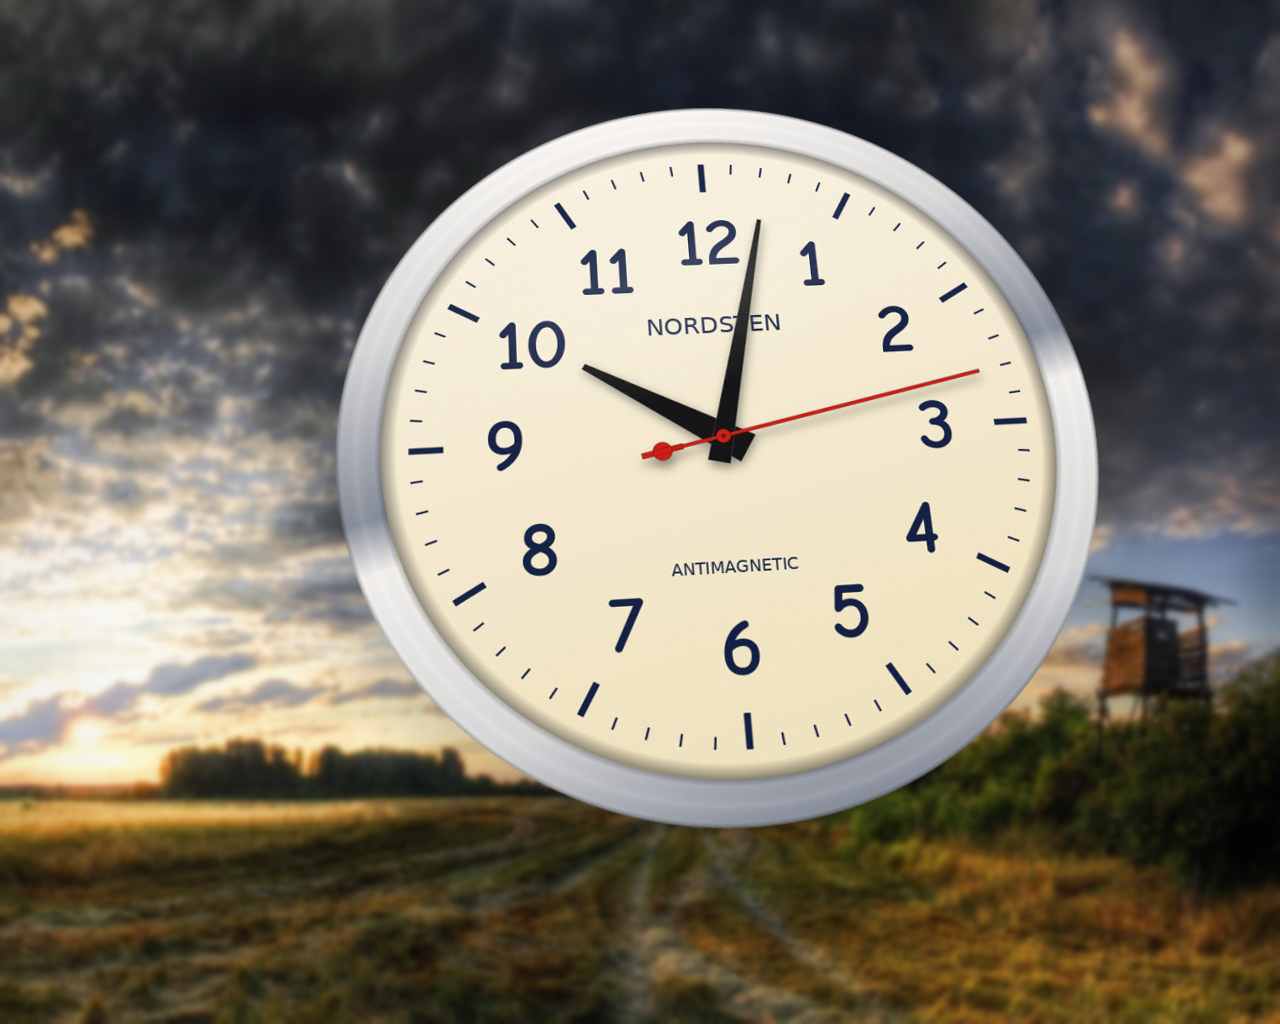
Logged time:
h=10 m=2 s=13
